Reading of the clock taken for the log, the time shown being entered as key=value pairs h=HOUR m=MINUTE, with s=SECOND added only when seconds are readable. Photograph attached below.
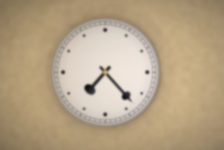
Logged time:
h=7 m=23
